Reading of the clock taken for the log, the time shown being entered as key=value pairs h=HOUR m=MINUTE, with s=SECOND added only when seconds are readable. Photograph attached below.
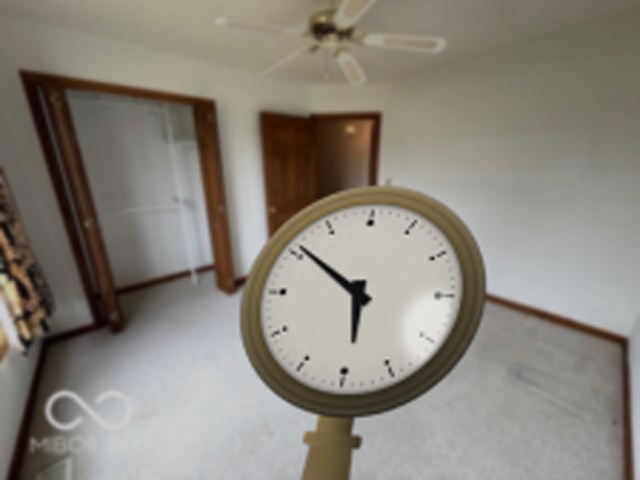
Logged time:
h=5 m=51
